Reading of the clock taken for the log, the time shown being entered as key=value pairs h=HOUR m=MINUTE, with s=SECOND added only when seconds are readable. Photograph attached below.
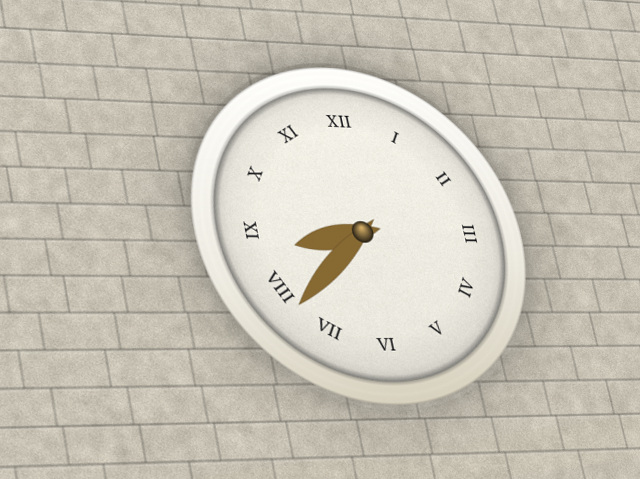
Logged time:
h=8 m=38
